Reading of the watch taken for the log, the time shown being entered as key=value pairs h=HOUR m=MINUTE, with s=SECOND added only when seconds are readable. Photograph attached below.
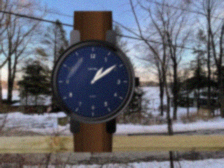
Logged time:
h=1 m=9
